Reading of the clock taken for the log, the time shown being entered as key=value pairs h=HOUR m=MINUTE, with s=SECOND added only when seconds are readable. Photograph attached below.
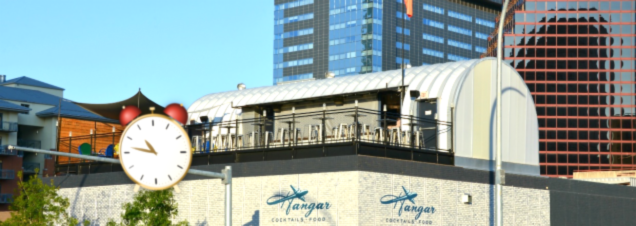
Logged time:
h=10 m=47
